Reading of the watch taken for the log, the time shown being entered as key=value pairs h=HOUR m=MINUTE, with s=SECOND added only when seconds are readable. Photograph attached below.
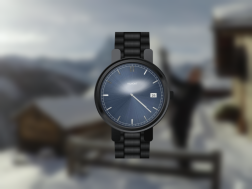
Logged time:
h=4 m=22
